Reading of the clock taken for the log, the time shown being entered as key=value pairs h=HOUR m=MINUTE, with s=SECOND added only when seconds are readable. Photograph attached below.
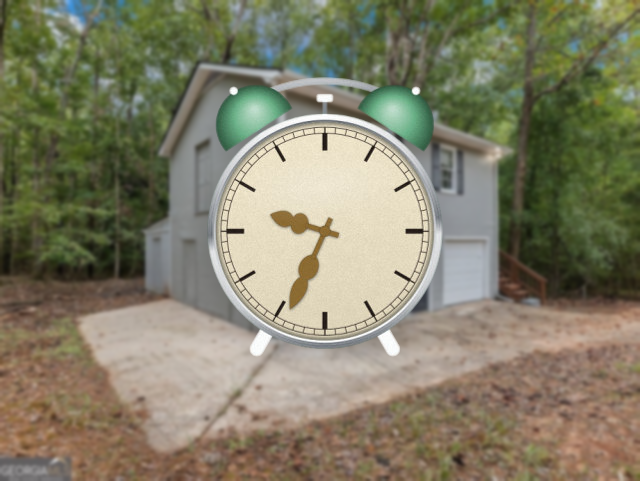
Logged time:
h=9 m=34
